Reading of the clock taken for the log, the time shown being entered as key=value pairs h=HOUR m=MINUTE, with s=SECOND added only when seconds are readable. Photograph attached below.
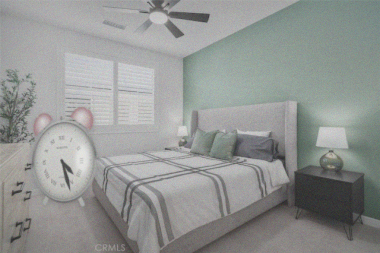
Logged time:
h=4 m=27
